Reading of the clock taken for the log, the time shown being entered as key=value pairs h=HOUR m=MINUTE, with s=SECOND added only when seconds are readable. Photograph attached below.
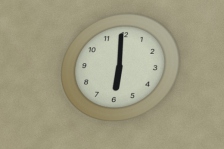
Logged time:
h=5 m=59
